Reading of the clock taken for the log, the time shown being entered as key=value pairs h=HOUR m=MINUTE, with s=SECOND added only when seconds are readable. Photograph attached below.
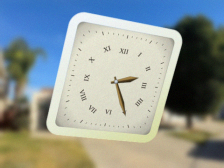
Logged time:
h=2 m=25
